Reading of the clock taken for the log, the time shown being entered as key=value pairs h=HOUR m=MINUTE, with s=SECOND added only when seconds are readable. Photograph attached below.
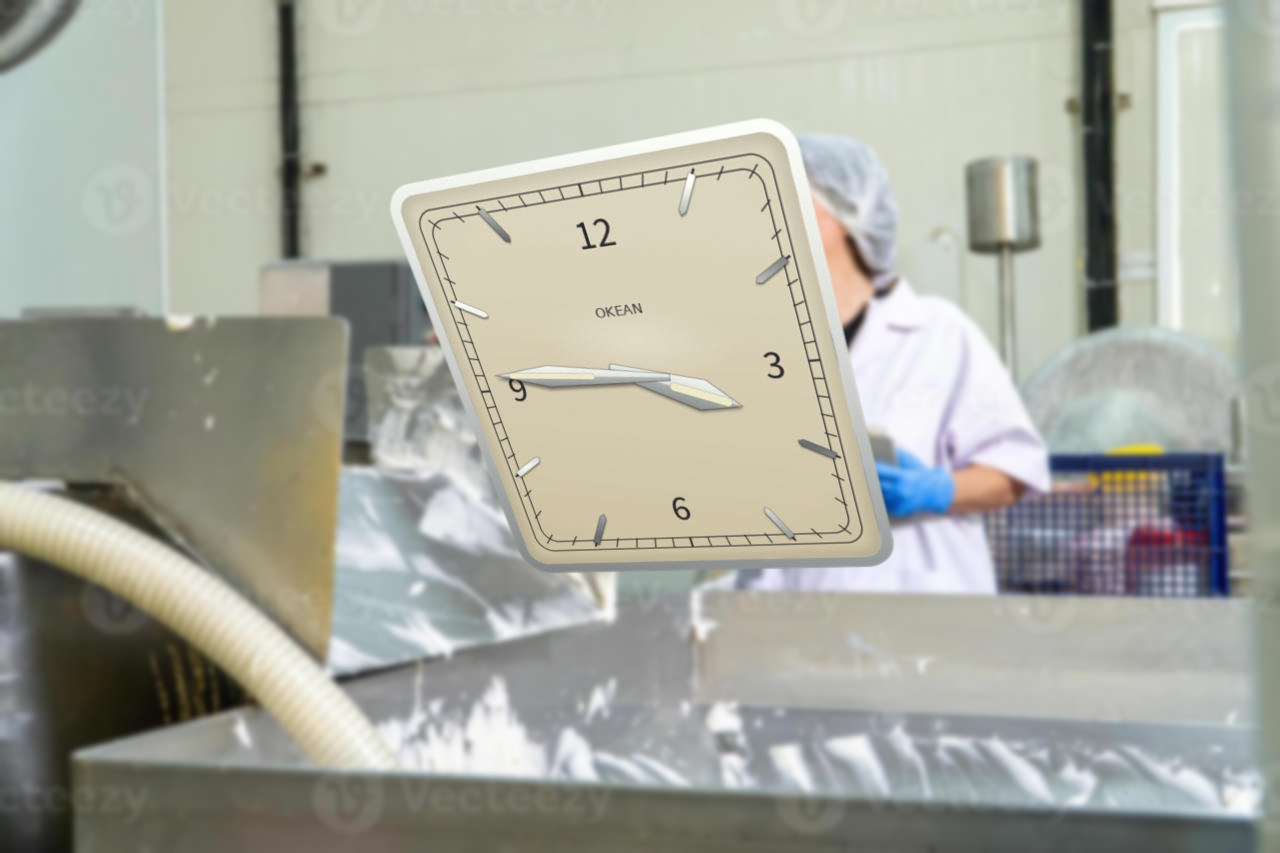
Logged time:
h=3 m=46
